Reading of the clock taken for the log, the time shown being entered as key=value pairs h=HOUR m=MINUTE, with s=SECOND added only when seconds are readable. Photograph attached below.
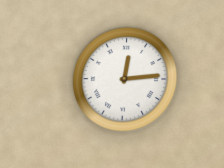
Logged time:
h=12 m=14
